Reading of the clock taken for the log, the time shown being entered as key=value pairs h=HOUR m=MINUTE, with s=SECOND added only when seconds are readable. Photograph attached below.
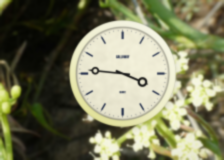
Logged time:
h=3 m=46
